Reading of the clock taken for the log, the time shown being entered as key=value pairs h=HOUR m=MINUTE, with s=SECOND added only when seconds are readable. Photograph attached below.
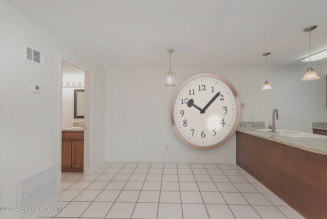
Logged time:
h=10 m=8
